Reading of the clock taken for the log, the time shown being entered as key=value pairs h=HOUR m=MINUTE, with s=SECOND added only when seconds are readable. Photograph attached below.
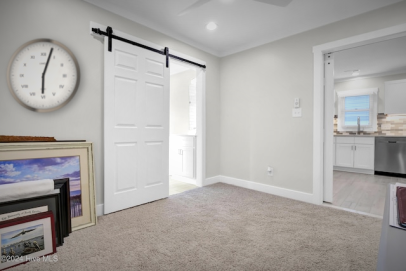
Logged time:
h=6 m=3
